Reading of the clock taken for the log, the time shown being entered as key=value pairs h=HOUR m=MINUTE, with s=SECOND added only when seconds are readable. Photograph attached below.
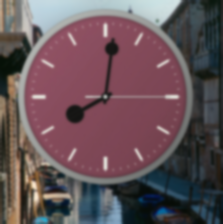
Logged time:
h=8 m=1 s=15
